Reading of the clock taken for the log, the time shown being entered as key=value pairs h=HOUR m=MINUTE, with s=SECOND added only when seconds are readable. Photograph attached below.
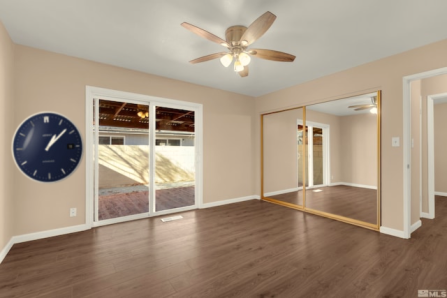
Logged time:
h=1 m=8
